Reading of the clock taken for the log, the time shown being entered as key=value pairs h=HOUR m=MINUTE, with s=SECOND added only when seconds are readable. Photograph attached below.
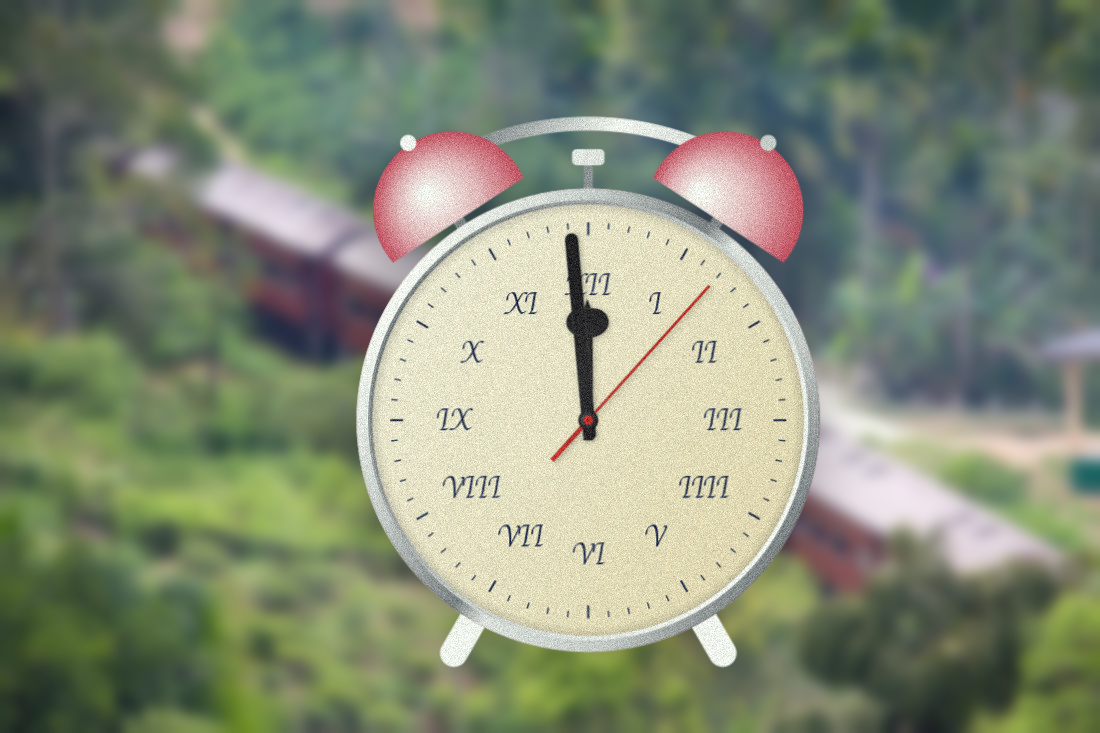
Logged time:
h=11 m=59 s=7
